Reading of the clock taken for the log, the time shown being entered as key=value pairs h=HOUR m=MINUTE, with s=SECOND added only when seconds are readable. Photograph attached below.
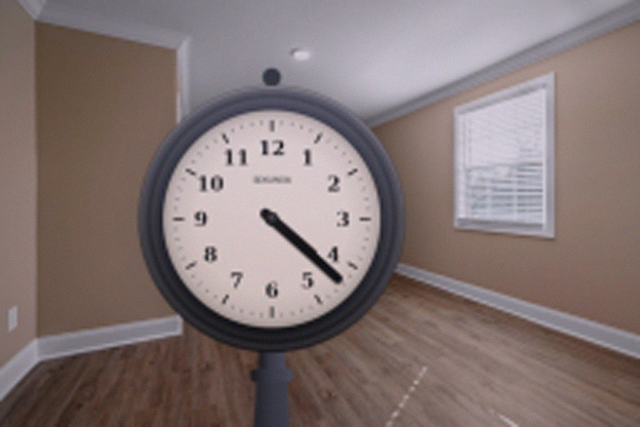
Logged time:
h=4 m=22
